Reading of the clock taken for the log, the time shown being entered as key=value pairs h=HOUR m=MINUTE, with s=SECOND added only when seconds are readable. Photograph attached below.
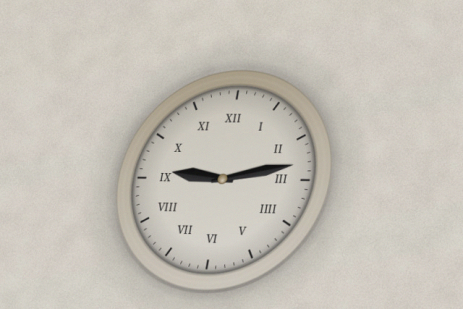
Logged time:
h=9 m=13
